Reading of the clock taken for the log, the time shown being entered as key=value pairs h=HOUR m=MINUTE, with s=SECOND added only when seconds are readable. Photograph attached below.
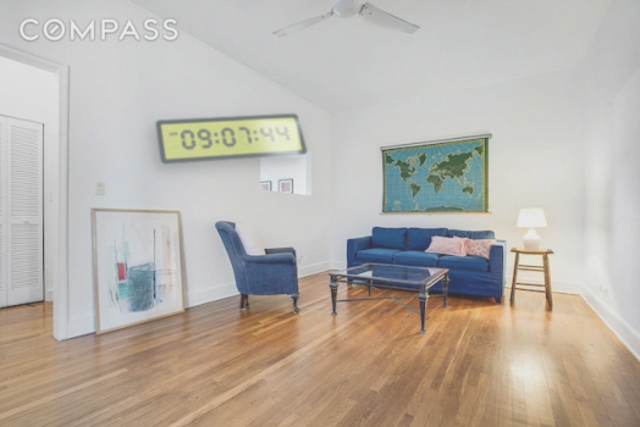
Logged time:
h=9 m=7 s=44
